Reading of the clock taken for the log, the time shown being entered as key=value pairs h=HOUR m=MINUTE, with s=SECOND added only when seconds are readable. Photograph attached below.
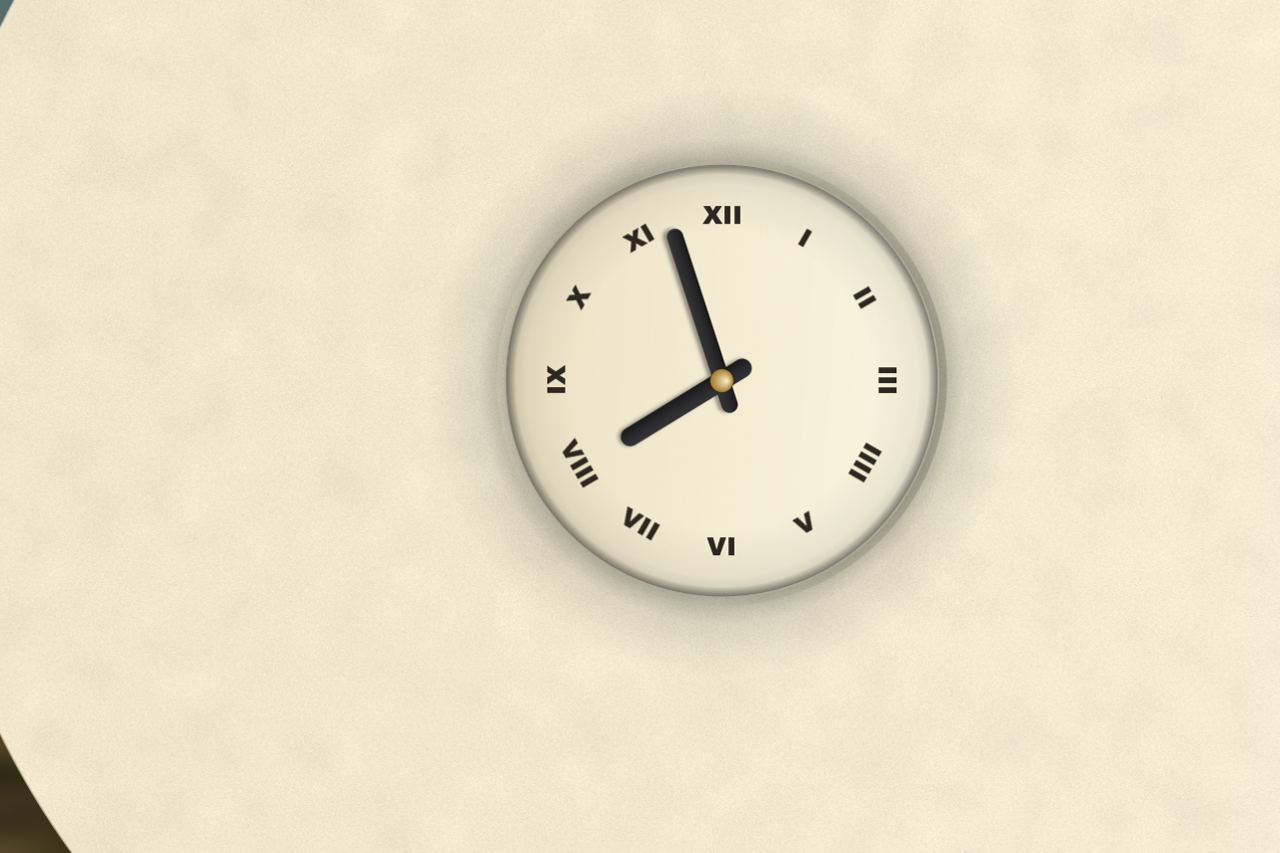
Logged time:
h=7 m=57
